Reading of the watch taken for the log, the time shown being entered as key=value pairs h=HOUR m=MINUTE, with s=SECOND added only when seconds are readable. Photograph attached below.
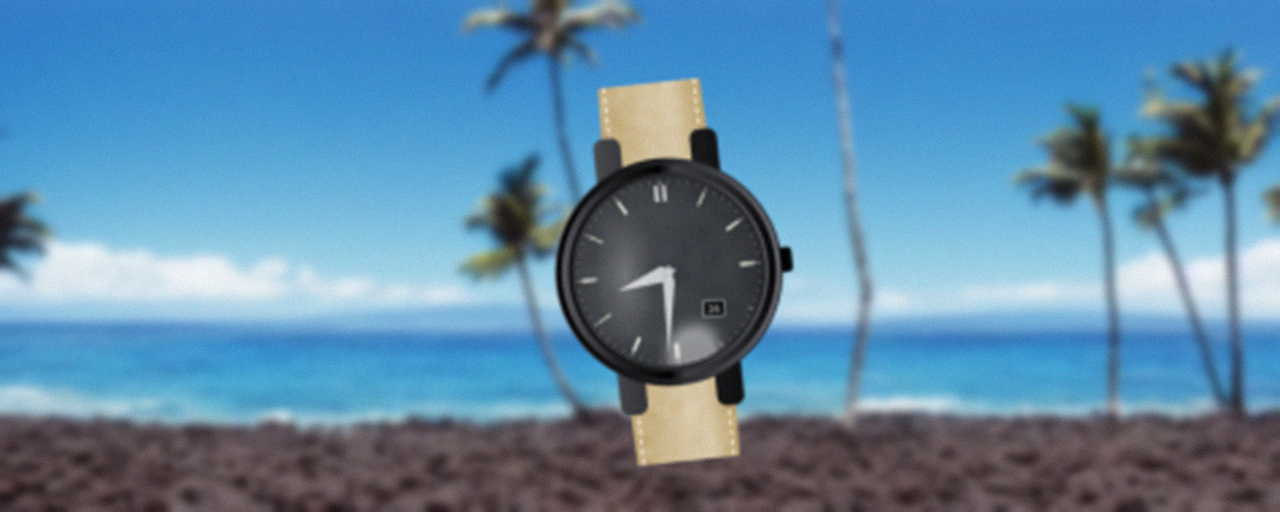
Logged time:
h=8 m=31
